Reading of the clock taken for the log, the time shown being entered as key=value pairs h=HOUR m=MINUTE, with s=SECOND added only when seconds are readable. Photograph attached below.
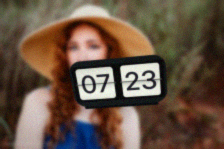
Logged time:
h=7 m=23
